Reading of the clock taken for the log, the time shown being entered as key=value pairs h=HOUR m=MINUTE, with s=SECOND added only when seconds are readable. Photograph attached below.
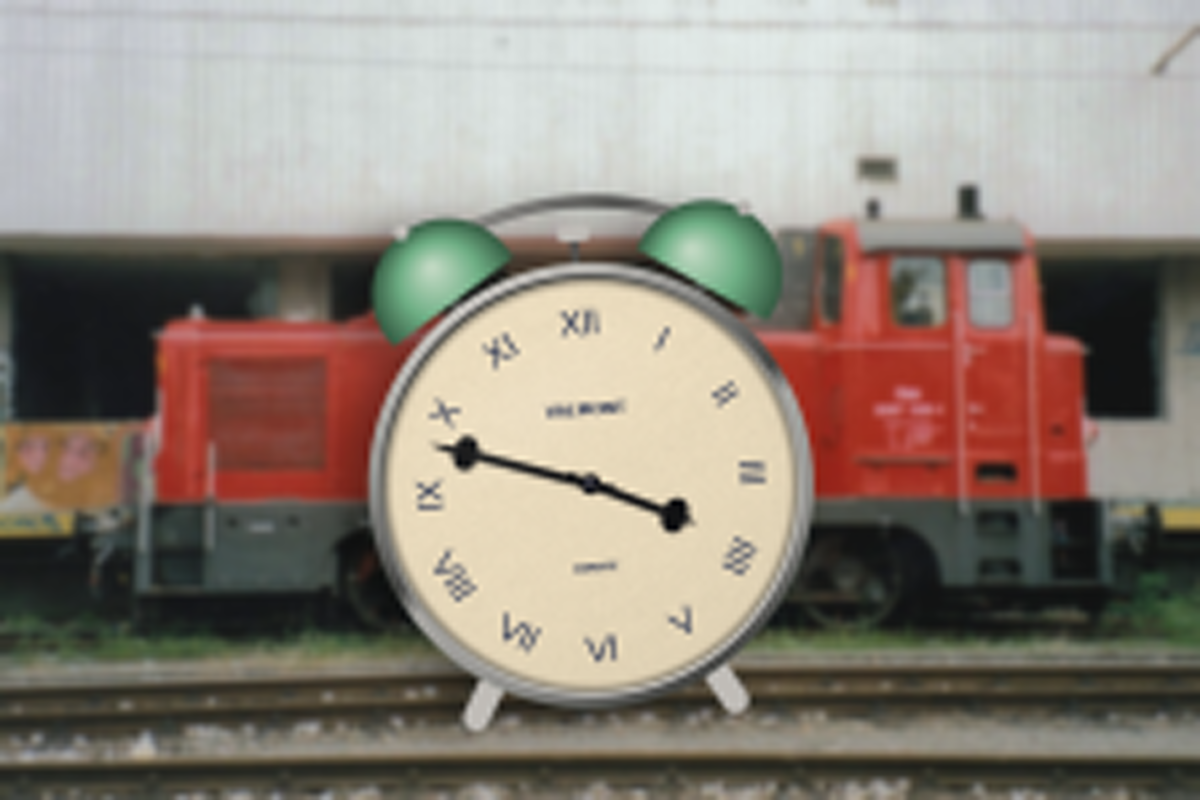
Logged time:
h=3 m=48
